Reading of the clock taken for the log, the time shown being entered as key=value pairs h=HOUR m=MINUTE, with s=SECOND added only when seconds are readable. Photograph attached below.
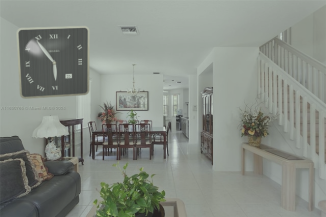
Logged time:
h=5 m=54
